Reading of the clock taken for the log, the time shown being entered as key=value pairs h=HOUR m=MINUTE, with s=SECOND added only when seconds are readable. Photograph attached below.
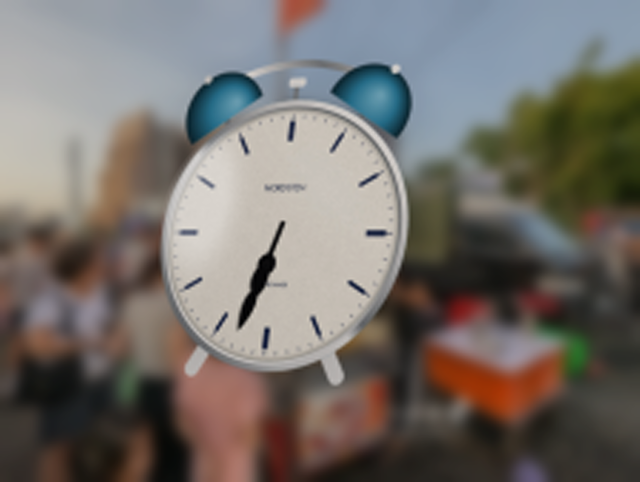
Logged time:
h=6 m=33
